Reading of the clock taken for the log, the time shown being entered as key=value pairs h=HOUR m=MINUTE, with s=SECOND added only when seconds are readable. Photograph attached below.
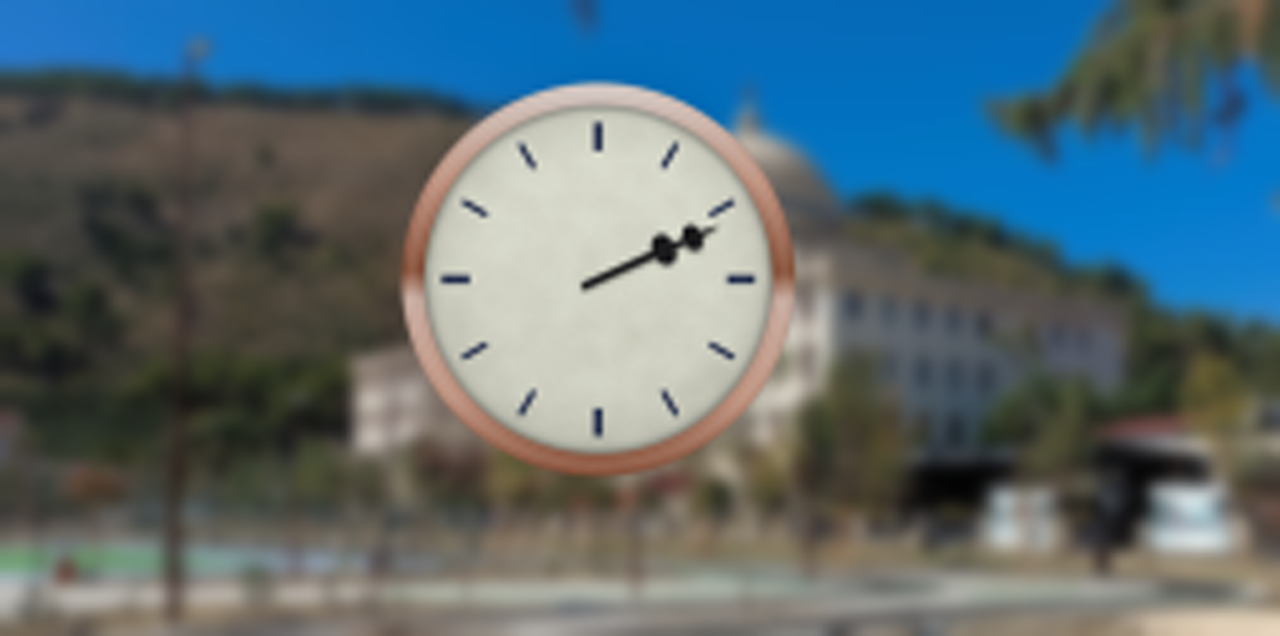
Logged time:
h=2 m=11
